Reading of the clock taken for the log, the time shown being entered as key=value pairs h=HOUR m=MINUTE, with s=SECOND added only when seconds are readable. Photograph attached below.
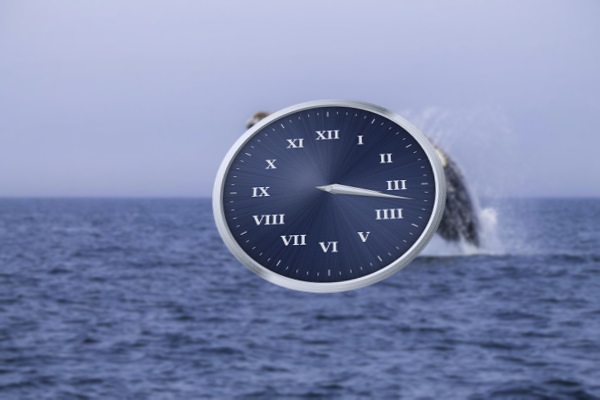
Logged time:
h=3 m=17
